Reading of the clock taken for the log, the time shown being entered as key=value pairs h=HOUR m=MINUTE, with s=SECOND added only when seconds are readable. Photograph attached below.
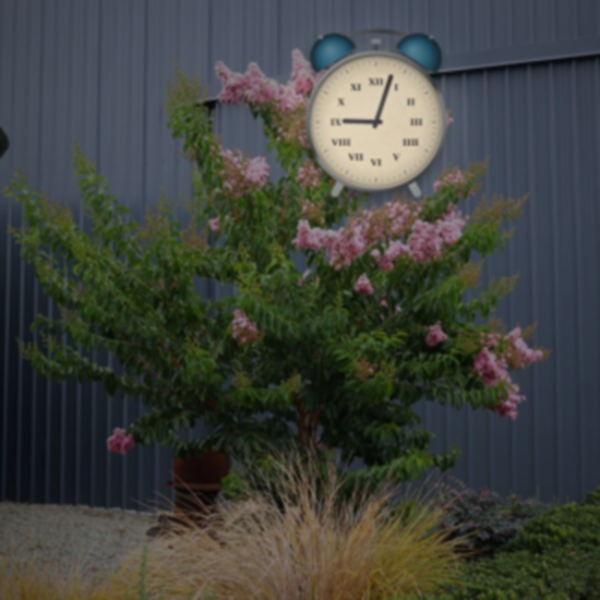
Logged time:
h=9 m=3
